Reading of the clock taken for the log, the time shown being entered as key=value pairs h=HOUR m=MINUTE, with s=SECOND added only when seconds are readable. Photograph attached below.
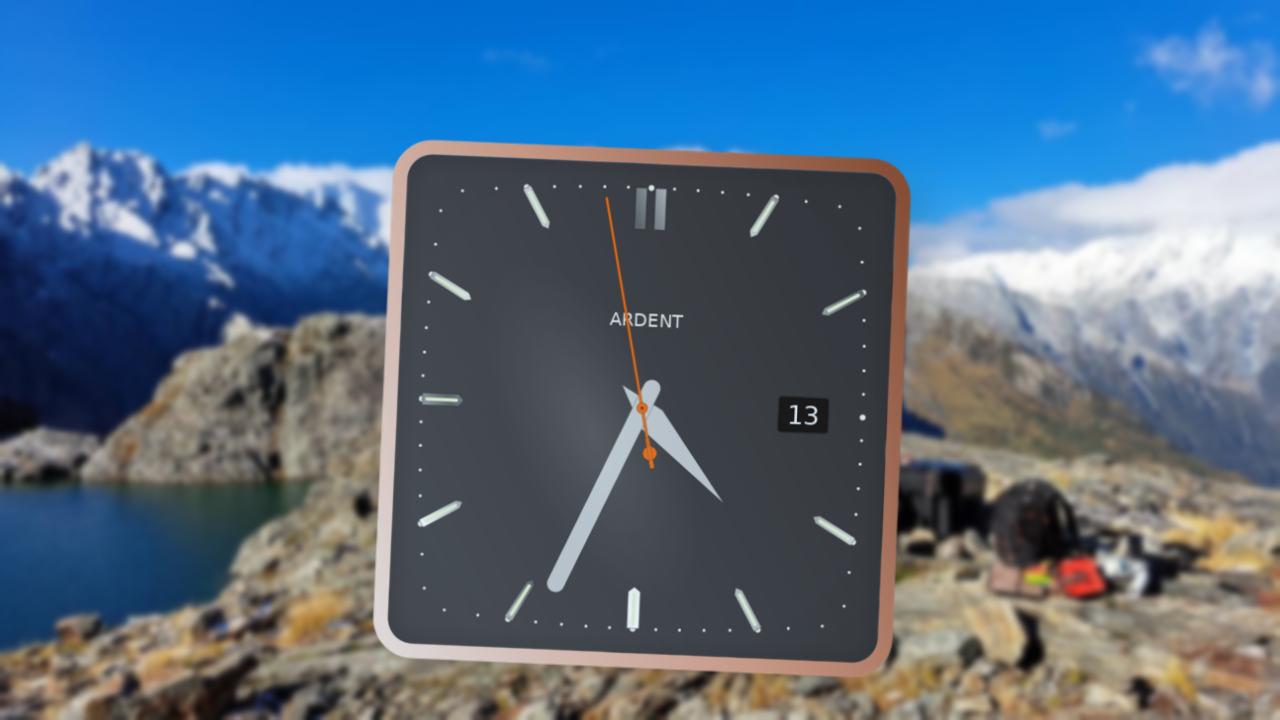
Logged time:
h=4 m=33 s=58
